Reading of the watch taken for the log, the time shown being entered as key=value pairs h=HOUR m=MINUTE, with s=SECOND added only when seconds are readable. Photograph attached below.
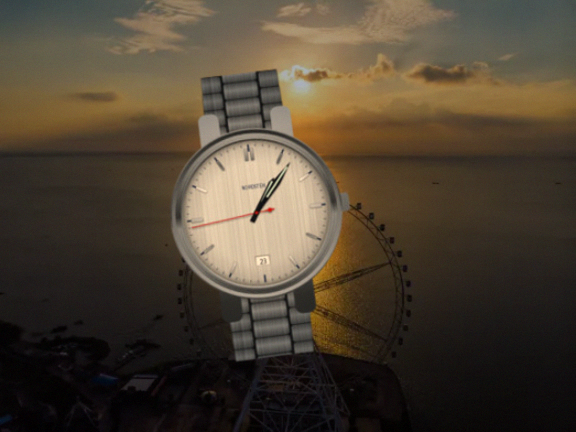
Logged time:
h=1 m=6 s=44
